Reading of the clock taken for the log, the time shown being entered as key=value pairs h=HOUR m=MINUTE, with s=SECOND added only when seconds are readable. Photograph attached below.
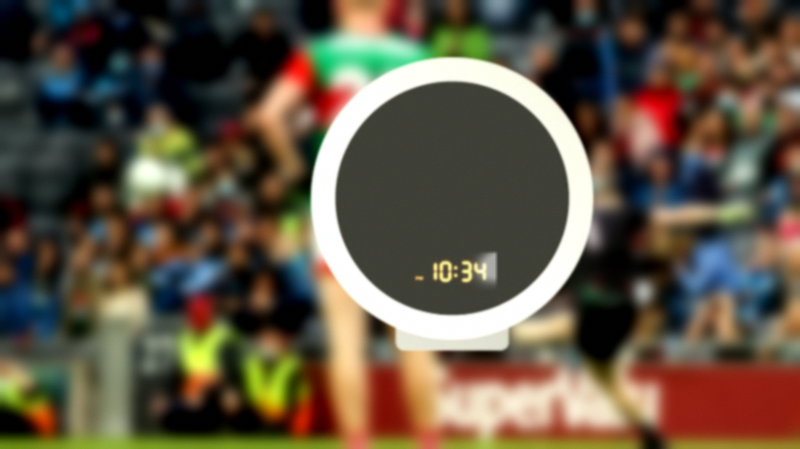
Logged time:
h=10 m=34
